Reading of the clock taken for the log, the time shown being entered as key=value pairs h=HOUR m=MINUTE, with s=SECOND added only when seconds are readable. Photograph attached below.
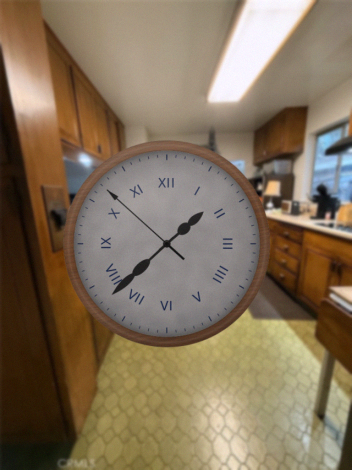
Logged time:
h=1 m=37 s=52
